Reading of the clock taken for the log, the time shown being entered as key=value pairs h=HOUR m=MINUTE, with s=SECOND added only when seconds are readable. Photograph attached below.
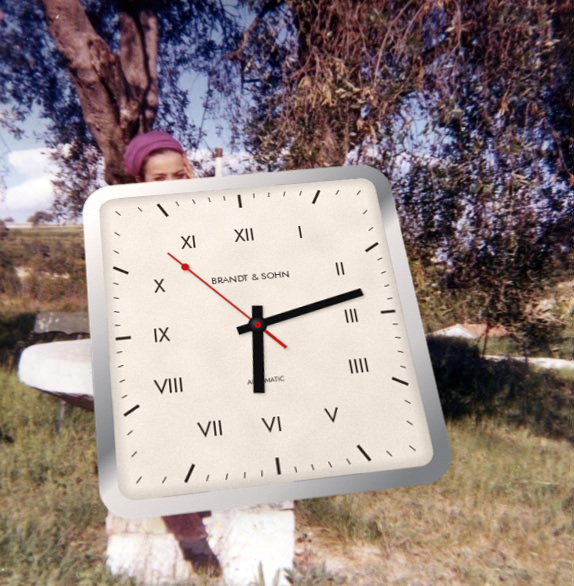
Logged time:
h=6 m=12 s=53
